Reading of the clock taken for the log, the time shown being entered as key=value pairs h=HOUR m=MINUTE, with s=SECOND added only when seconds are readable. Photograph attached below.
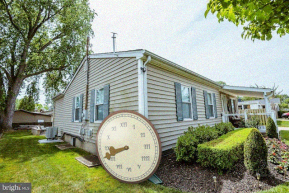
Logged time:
h=8 m=42
